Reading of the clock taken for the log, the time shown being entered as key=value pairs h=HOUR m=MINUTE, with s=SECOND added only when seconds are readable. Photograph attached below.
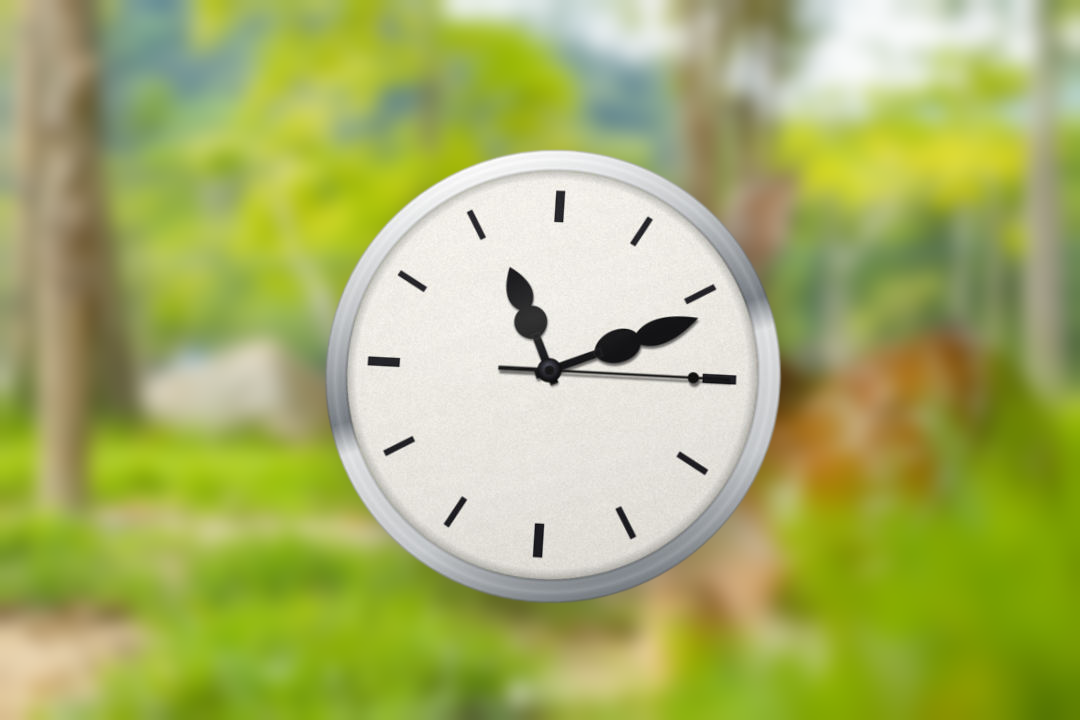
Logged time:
h=11 m=11 s=15
